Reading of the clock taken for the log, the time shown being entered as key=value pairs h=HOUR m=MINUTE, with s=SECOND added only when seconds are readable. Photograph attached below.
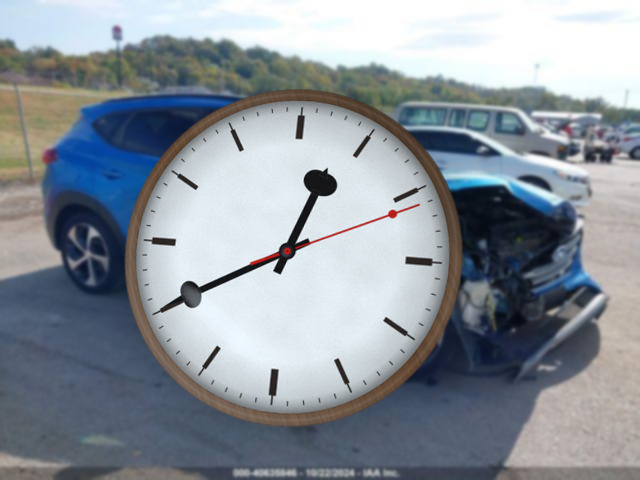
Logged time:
h=12 m=40 s=11
